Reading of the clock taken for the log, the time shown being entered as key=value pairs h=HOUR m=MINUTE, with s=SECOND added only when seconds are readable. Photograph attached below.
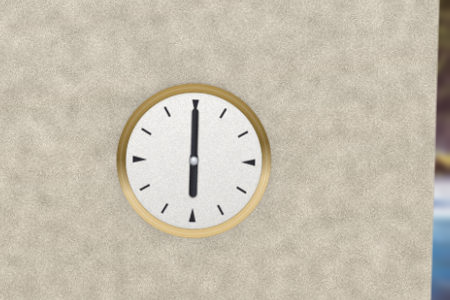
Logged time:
h=6 m=0
